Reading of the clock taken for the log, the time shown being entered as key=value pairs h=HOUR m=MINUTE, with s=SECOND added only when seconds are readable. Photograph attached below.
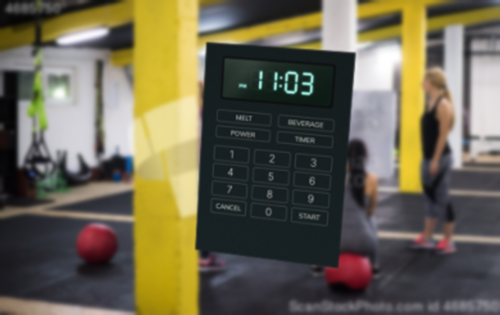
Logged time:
h=11 m=3
